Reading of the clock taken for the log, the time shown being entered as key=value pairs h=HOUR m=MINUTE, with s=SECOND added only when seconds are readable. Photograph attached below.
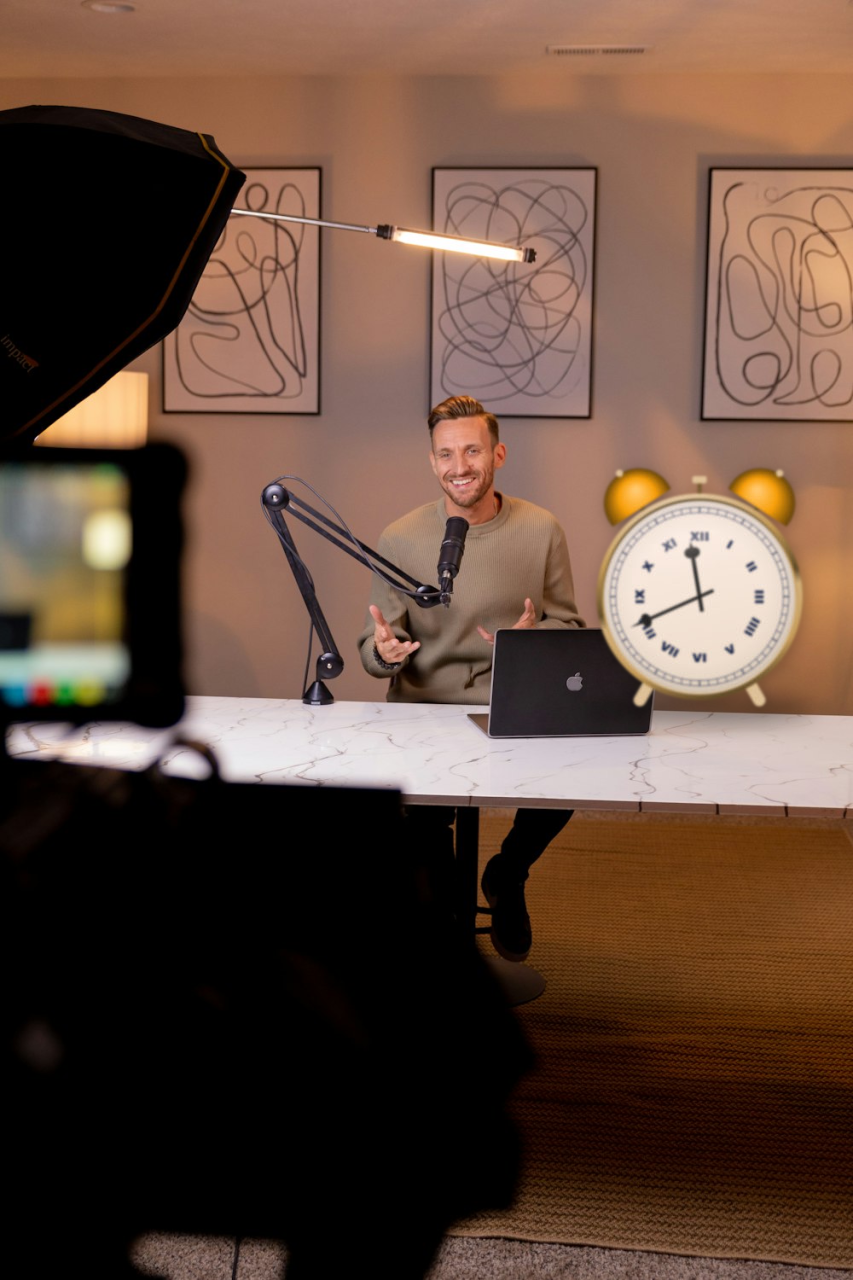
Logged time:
h=11 m=41
